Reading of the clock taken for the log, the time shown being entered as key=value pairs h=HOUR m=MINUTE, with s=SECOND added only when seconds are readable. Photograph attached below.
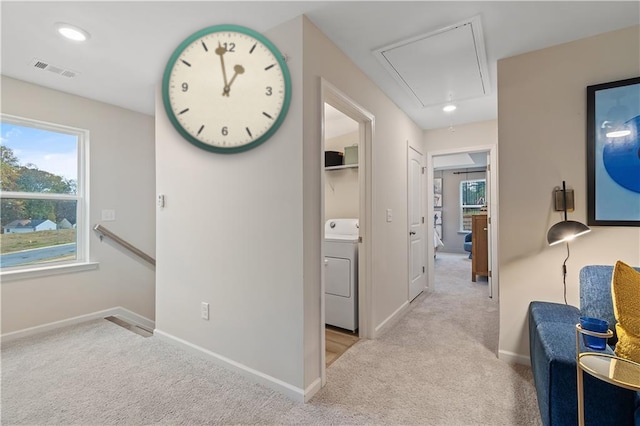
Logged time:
h=12 m=58
